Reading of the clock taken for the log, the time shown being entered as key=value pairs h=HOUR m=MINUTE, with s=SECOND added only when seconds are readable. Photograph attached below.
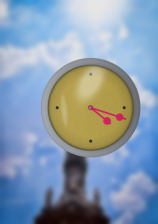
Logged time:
h=4 m=18
